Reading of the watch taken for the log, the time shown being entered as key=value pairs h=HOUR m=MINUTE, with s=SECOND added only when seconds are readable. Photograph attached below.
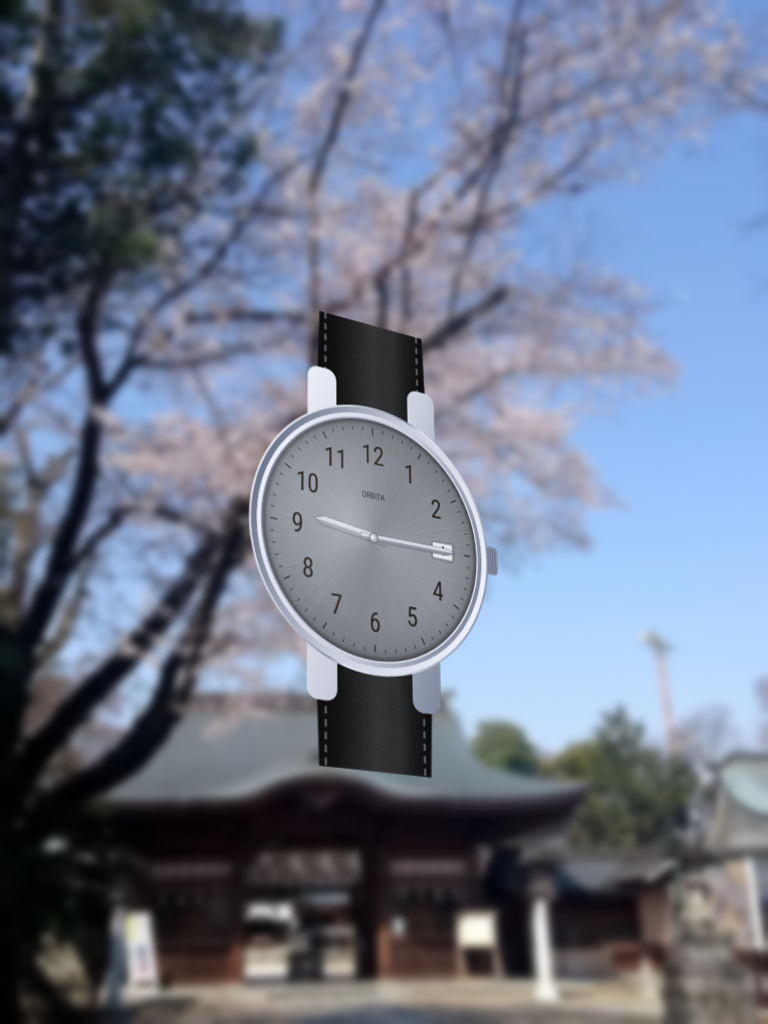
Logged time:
h=9 m=15
